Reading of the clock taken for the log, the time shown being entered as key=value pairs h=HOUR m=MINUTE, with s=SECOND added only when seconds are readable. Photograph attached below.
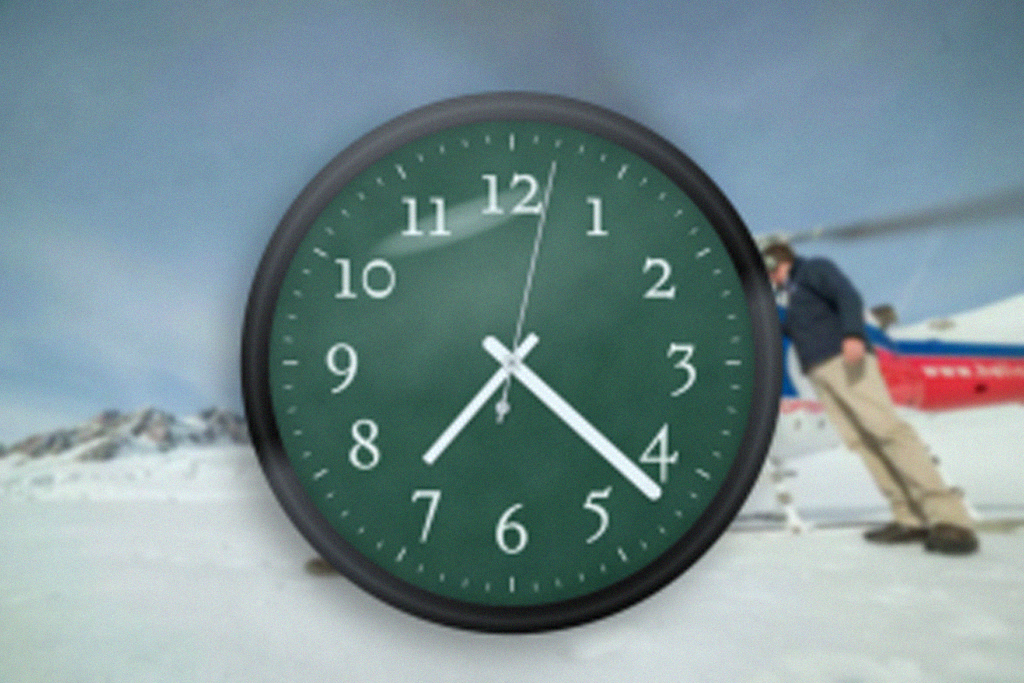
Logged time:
h=7 m=22 s=2
